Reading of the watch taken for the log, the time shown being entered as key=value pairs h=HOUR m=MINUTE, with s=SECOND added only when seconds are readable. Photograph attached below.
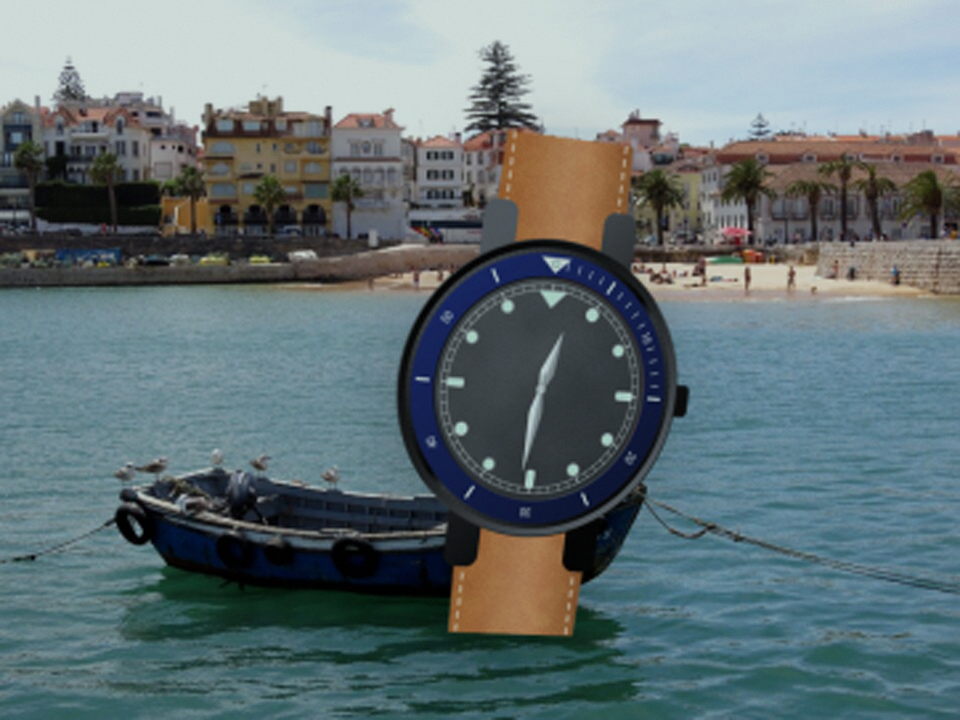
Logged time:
h=12 m=31
